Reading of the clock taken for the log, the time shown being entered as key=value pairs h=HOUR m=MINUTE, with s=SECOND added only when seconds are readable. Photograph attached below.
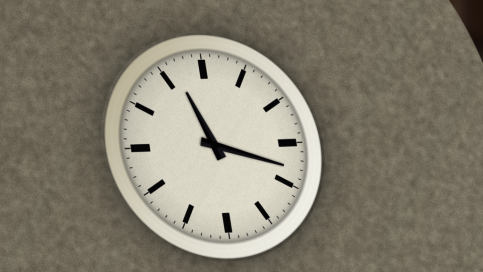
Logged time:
h=11 m=18
